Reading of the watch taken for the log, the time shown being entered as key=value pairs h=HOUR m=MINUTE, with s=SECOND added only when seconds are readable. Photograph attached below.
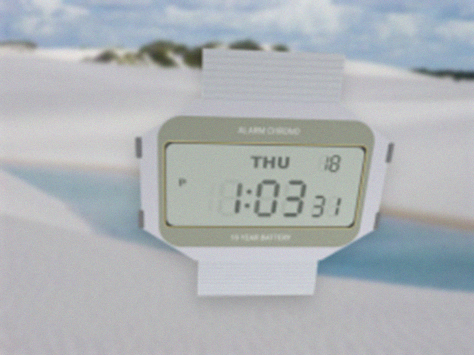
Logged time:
h=1 m=3 s=31
